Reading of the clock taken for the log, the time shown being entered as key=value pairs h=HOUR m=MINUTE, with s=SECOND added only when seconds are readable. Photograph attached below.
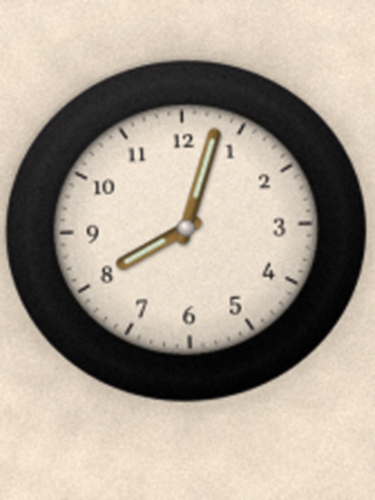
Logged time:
h=8 m=3
